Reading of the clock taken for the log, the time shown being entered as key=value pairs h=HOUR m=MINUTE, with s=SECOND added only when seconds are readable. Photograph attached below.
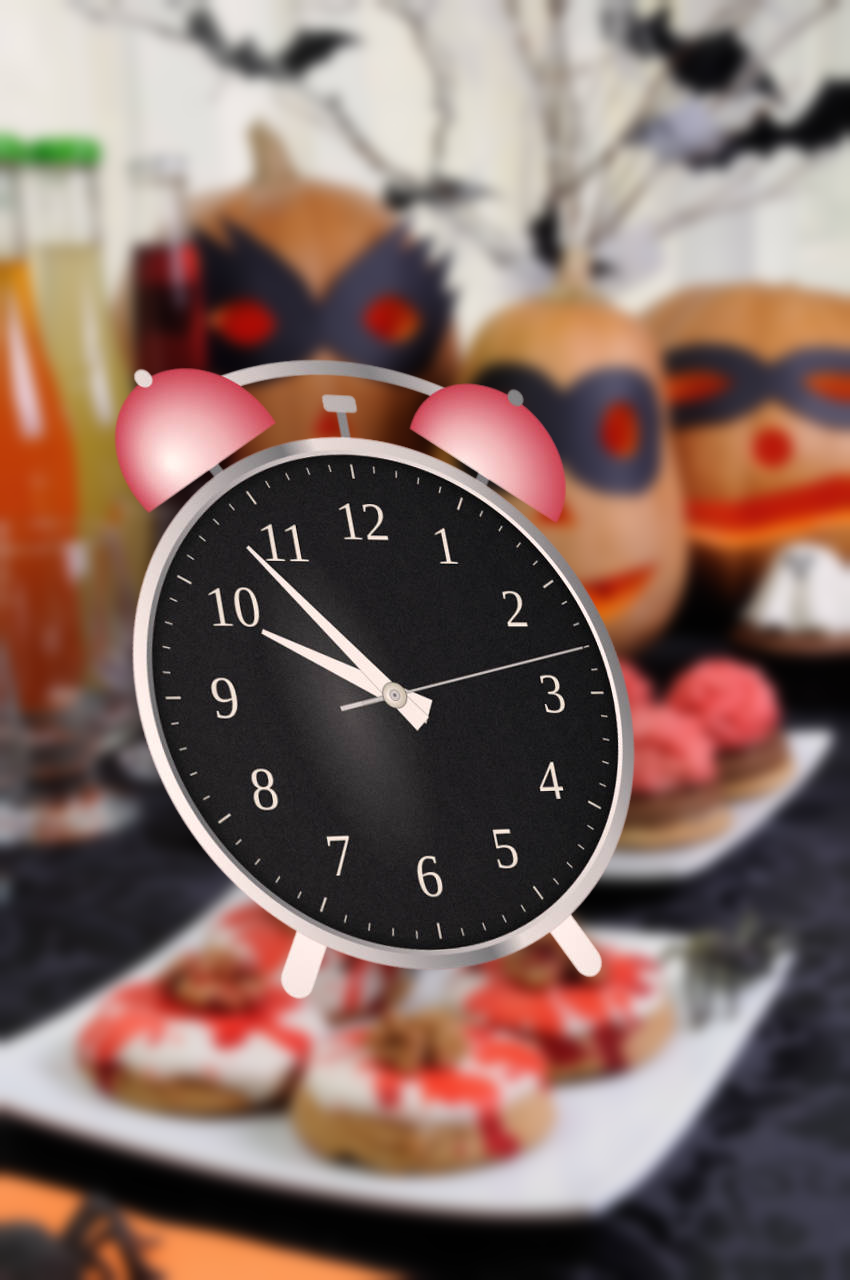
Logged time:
h=9 m=53 s=13
